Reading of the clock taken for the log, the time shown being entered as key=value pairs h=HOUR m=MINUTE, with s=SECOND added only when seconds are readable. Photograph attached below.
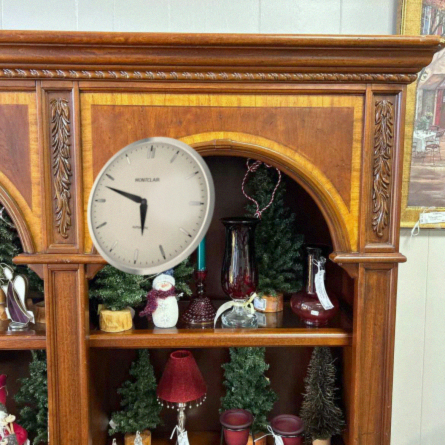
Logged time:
h=5 m=48
